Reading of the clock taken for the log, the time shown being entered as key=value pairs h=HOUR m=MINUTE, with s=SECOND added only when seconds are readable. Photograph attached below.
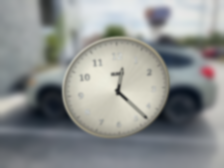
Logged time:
h=12 m=23
